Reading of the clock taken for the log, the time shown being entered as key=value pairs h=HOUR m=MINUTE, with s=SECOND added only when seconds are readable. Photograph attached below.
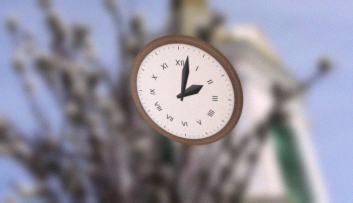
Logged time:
h=2 m=2
